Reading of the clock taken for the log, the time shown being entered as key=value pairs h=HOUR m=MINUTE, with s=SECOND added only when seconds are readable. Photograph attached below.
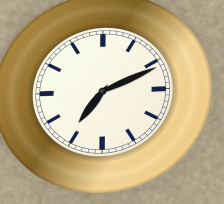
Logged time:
h=7 m=11
